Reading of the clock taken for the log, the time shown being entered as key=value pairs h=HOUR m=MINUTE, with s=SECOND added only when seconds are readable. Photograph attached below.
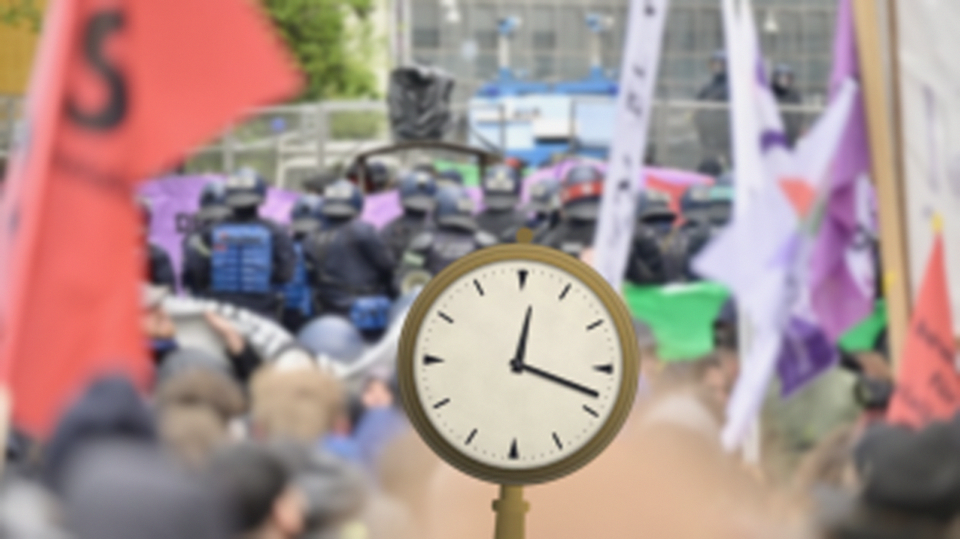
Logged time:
h=12 m=18
